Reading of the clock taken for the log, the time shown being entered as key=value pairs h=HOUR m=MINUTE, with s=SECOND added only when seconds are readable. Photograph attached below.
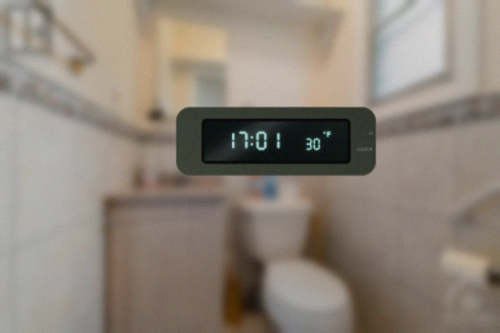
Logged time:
h=17 m=1
